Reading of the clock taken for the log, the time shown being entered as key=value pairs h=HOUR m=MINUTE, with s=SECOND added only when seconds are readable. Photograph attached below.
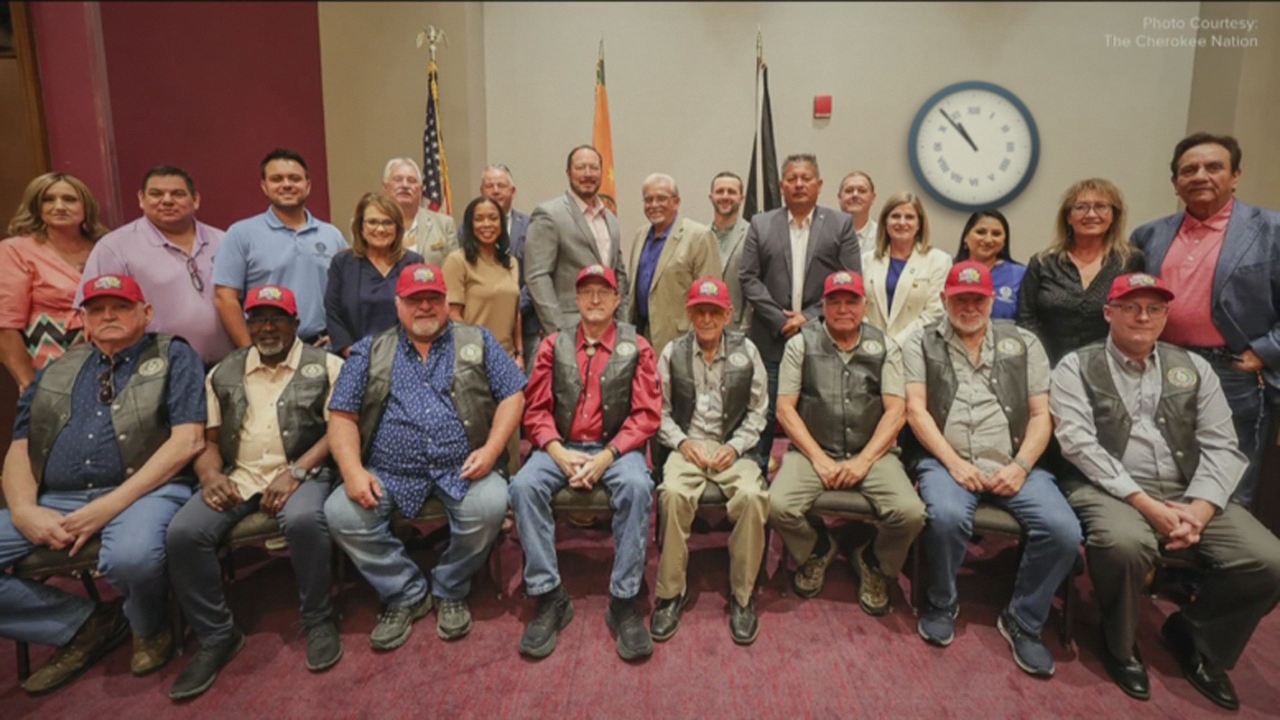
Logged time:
h=10 m=53
